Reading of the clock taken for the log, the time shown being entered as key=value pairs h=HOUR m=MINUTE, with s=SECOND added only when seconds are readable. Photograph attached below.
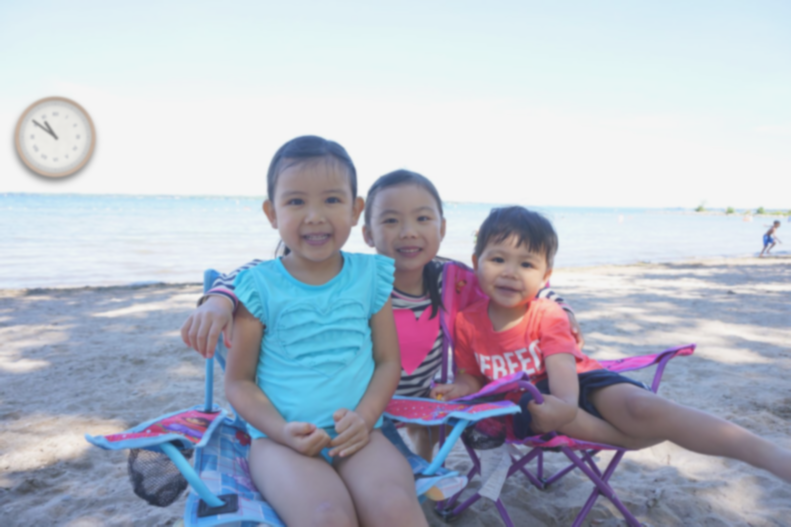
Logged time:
h=10 m=51
